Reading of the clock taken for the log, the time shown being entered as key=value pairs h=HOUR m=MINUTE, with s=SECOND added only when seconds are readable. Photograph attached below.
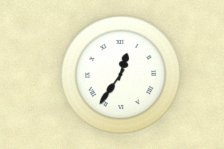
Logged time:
h=12 m=36
